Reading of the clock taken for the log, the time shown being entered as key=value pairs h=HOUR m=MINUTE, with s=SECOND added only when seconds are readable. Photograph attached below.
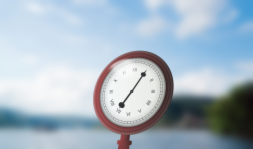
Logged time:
h=7 m=5
